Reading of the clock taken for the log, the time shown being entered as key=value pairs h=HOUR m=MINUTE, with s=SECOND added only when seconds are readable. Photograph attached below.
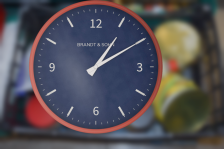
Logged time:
h=1 m=10
